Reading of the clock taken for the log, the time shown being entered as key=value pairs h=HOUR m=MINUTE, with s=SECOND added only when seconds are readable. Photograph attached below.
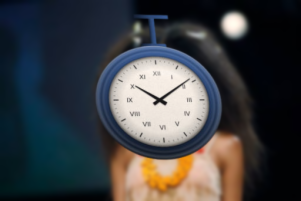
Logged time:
h=10 m=9
